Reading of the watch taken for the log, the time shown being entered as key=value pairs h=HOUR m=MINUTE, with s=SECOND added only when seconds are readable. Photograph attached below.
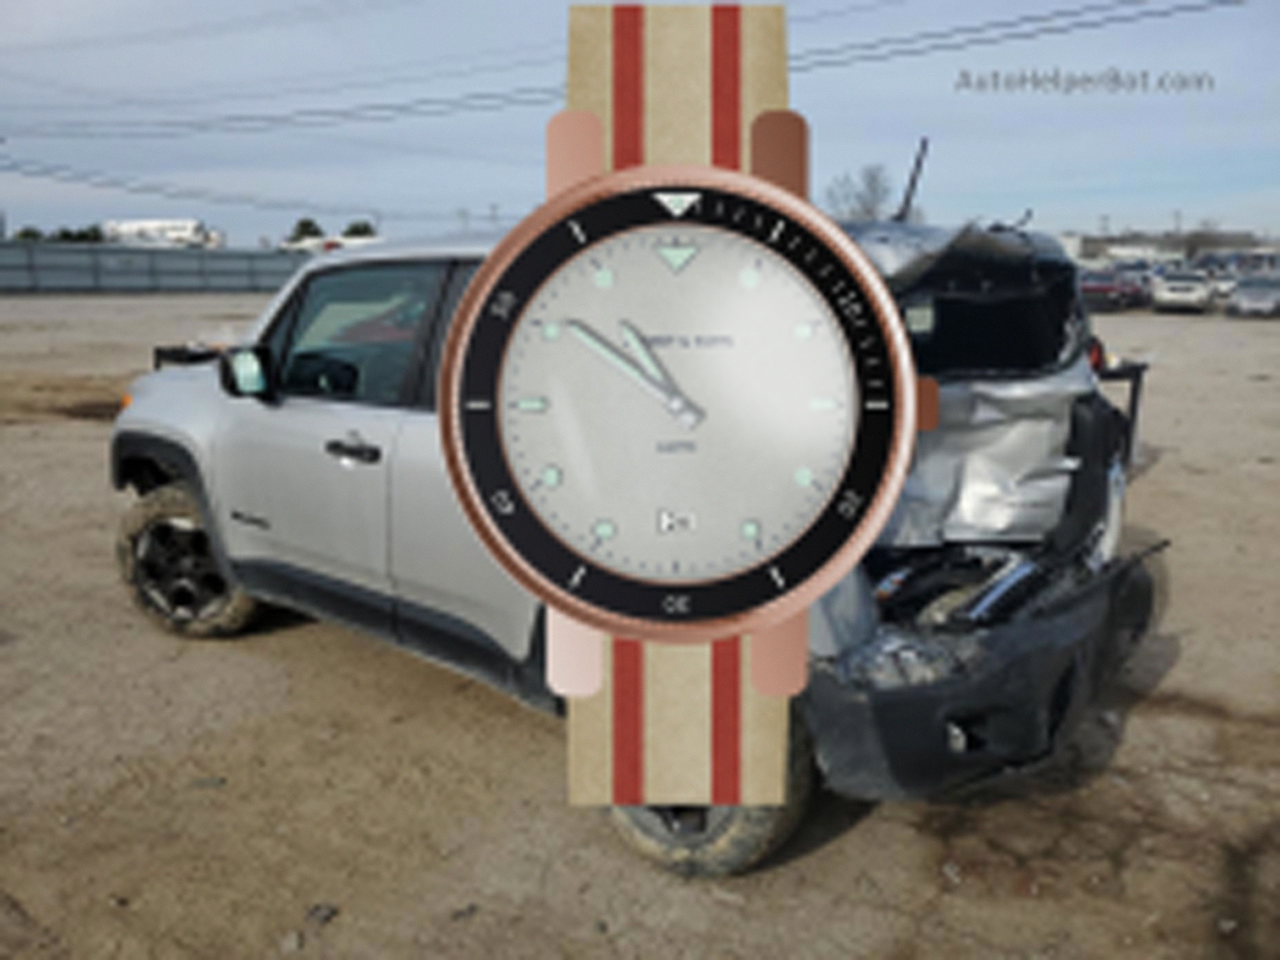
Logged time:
h=10 m=51
